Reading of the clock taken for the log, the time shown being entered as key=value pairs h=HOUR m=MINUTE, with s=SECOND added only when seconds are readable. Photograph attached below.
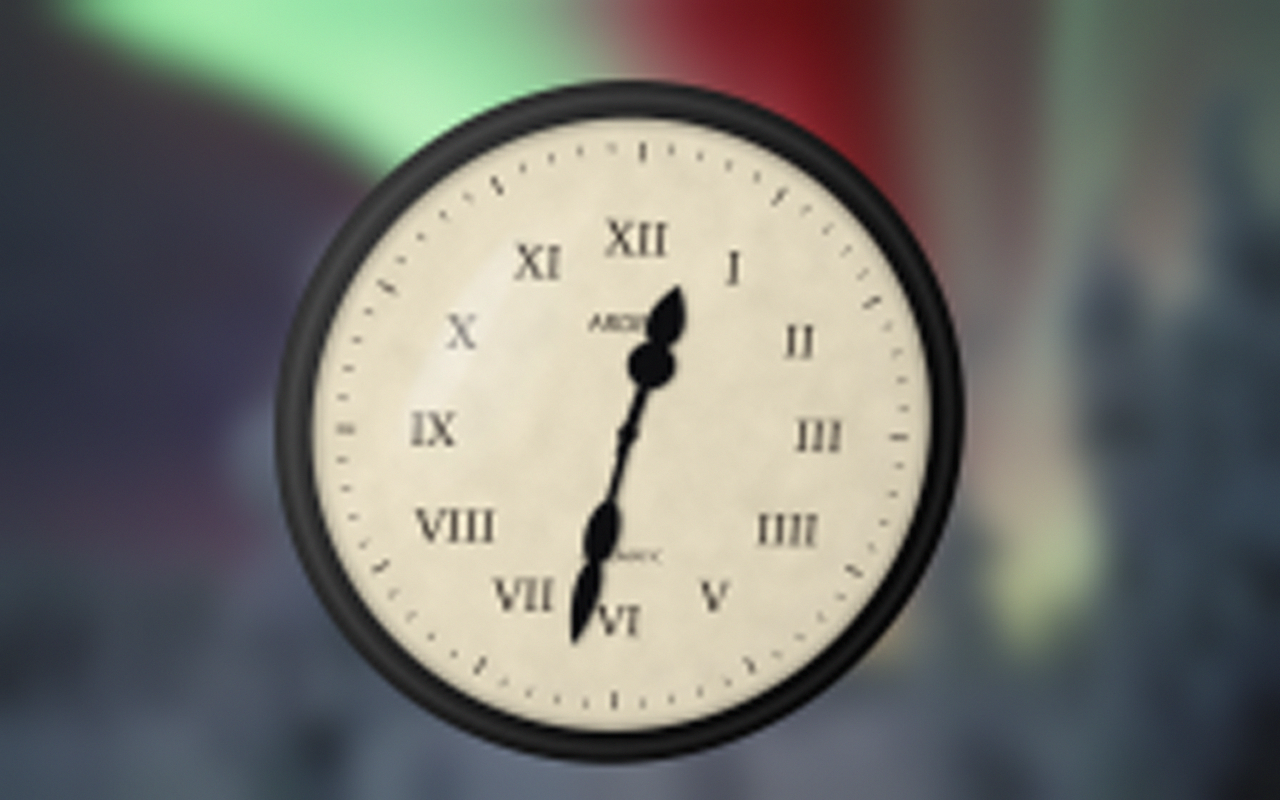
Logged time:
h=12 m=32
